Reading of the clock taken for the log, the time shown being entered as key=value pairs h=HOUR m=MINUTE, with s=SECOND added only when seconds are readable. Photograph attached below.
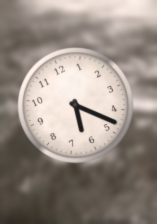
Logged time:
h=6 m=23
